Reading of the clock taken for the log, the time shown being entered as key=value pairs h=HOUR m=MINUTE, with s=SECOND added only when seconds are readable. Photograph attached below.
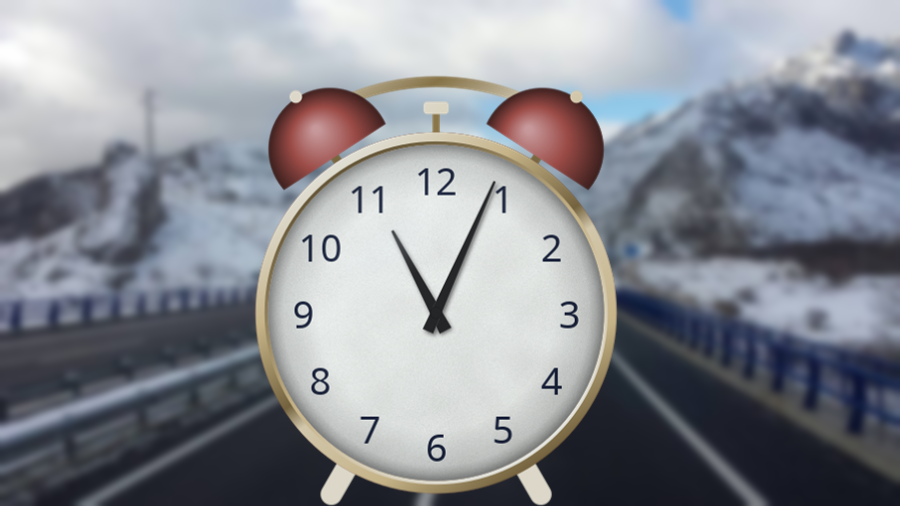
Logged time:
h=11 m=4
